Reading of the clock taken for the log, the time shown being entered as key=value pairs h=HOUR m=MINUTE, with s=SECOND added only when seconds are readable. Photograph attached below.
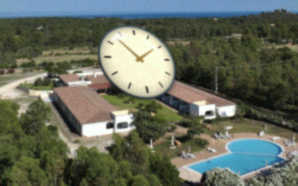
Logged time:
h=1 m=53
